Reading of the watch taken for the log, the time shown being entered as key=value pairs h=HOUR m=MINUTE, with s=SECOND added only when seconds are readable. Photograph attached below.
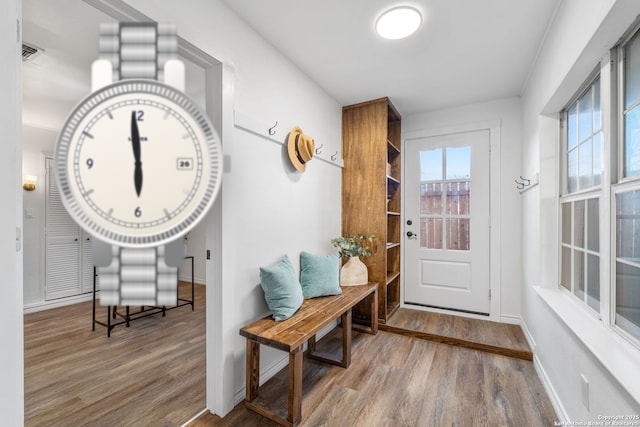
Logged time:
h=5 m=59
